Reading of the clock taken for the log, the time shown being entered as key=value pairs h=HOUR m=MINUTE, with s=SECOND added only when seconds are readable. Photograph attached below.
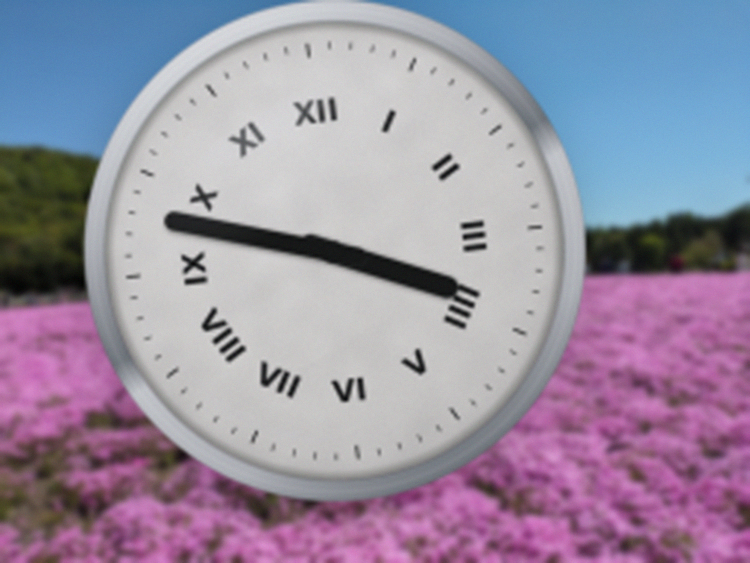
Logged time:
h=3 m=48
